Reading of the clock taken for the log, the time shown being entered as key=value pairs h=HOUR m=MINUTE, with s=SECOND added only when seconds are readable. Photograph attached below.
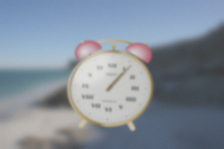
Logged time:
h=1 m=6
